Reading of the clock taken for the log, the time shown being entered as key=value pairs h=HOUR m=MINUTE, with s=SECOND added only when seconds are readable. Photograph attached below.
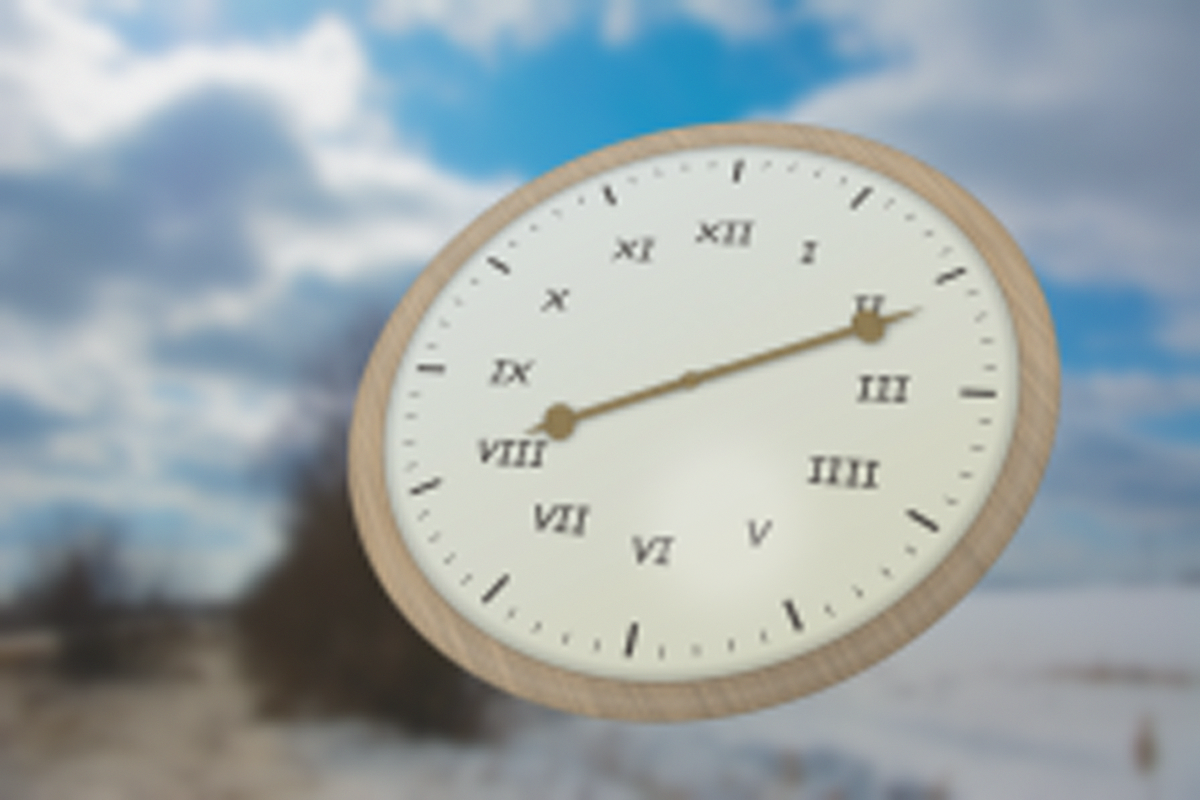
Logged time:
h=8 m=11
